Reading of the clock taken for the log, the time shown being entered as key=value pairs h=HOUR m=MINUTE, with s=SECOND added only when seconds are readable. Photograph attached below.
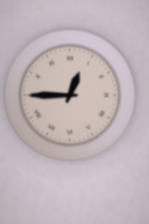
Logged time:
h=12 m=45
